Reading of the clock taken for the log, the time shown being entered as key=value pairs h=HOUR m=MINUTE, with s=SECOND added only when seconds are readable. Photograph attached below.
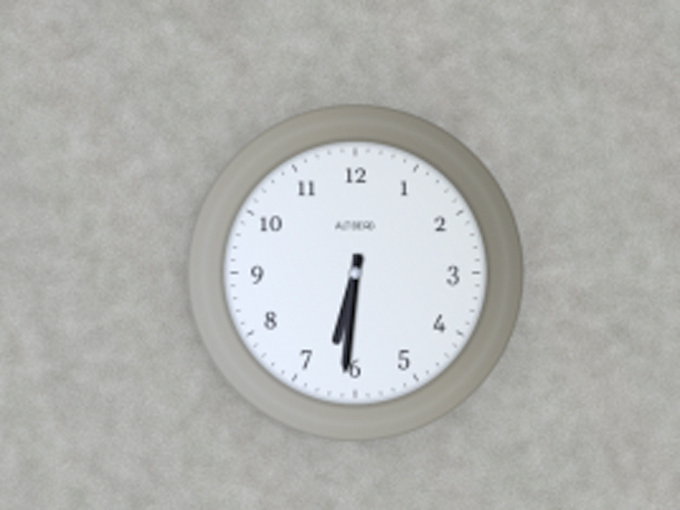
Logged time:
h=6 m=31
